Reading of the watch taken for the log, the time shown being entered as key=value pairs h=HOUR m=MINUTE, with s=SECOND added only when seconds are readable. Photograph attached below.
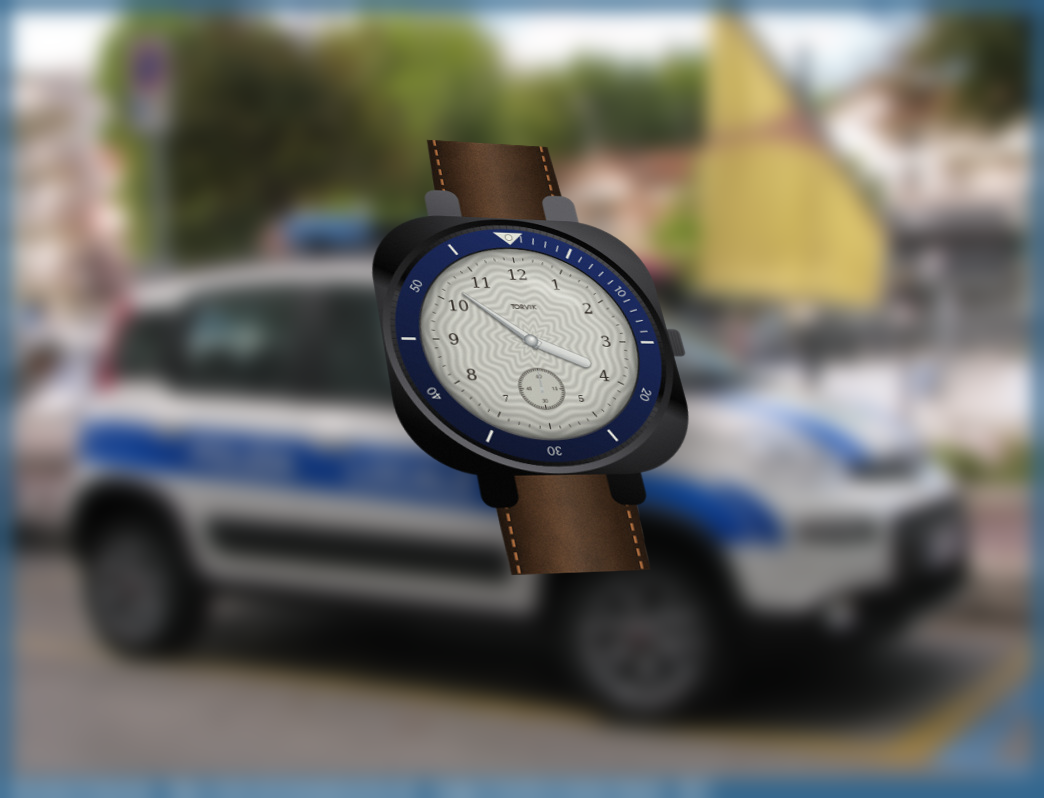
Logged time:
h=3 m=52
